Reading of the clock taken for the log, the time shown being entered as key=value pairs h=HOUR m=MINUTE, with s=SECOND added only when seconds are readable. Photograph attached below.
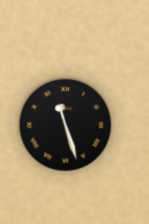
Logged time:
h=11 m=27
